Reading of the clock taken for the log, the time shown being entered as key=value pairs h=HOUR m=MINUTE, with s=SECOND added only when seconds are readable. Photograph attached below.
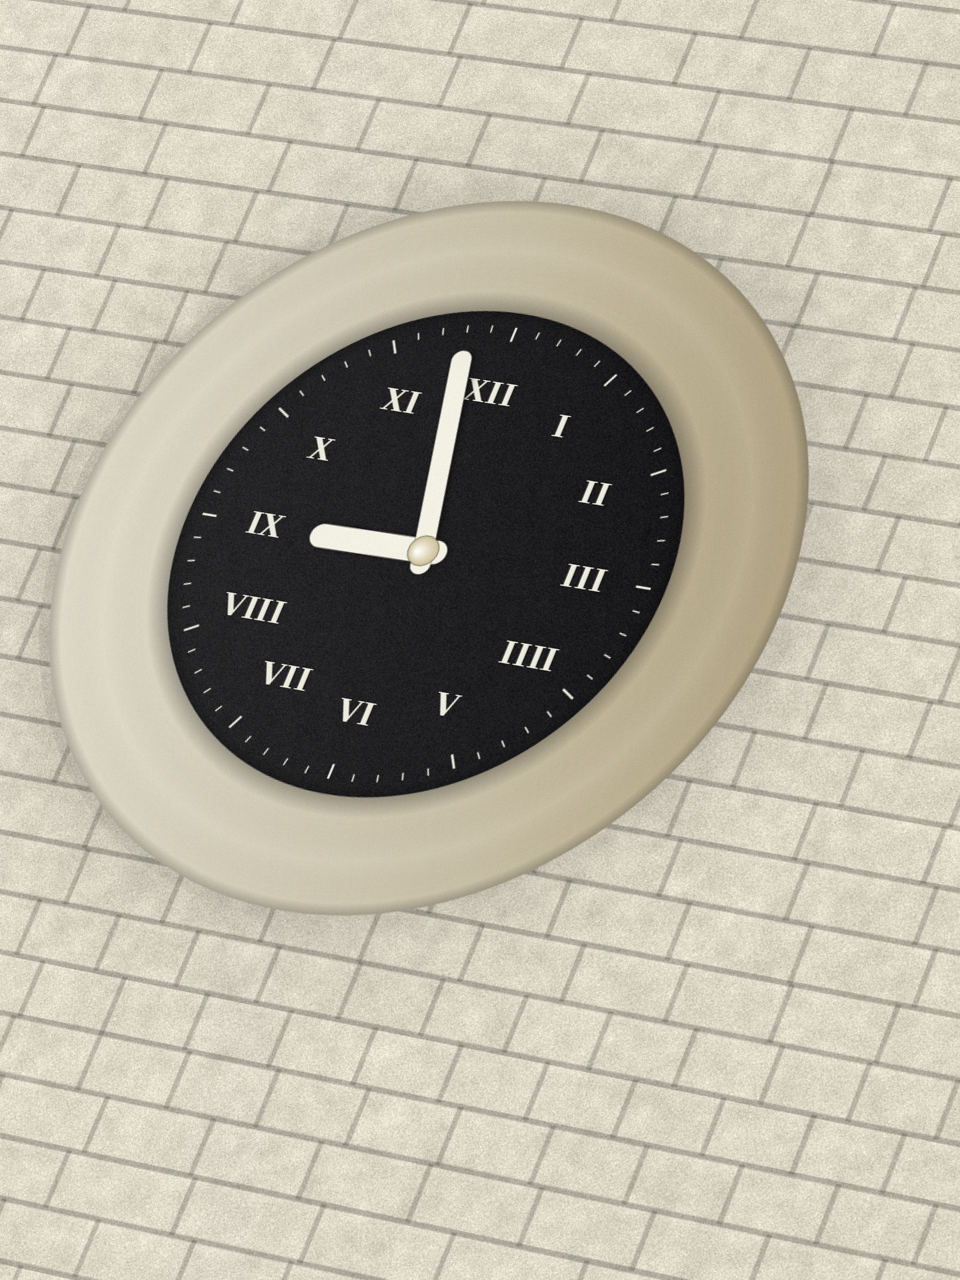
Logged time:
h=8 m=58
